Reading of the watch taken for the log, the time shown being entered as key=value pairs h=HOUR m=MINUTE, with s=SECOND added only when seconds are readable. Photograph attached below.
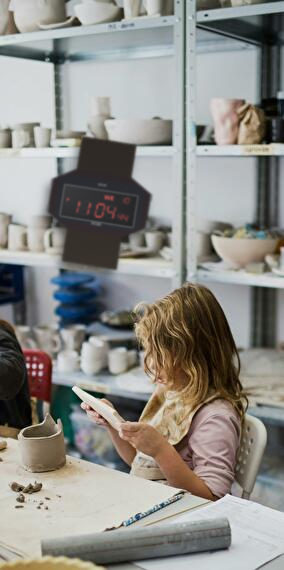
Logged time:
h=11 m=4
